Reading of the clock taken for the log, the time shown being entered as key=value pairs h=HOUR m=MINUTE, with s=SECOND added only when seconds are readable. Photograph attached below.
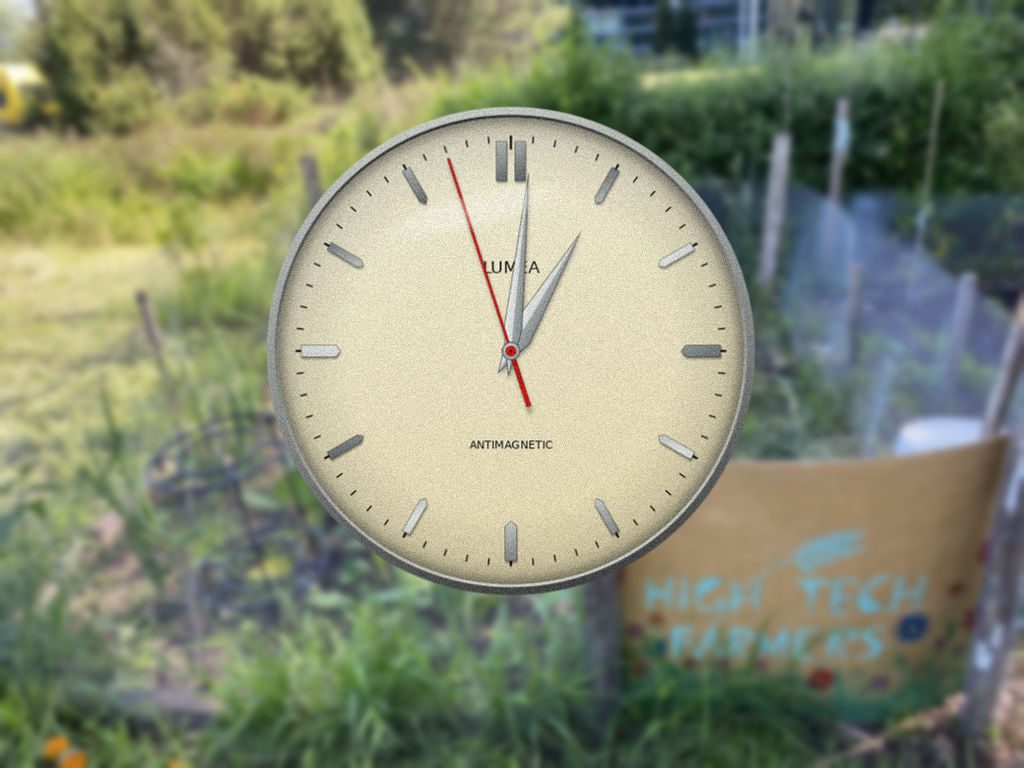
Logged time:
h=1 m=0 s=57
